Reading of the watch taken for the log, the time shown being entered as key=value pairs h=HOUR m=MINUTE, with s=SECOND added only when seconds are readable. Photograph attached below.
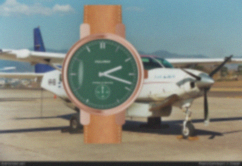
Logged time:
h=2 m=18
